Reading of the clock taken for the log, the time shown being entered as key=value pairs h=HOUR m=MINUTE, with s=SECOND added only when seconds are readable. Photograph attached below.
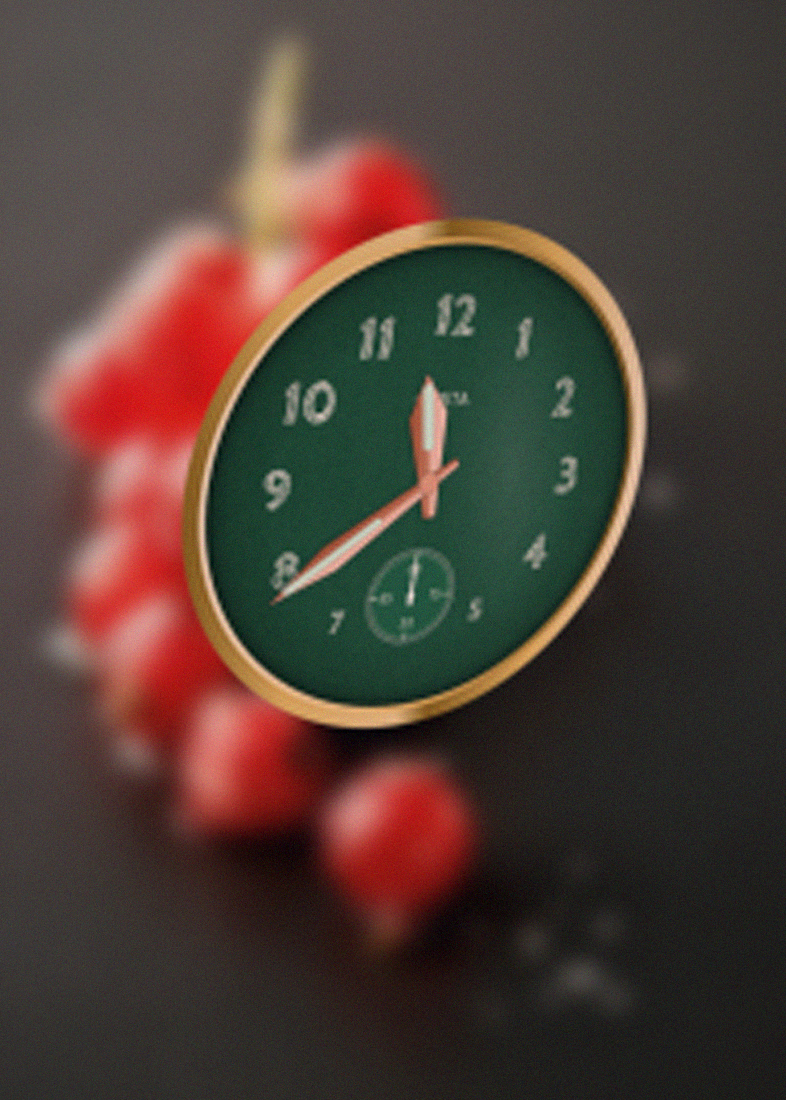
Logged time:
h=11 m=39
